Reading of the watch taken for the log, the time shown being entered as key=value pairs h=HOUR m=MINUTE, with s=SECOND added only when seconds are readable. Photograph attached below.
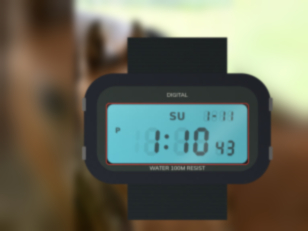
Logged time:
h=1 m=10 s=43
